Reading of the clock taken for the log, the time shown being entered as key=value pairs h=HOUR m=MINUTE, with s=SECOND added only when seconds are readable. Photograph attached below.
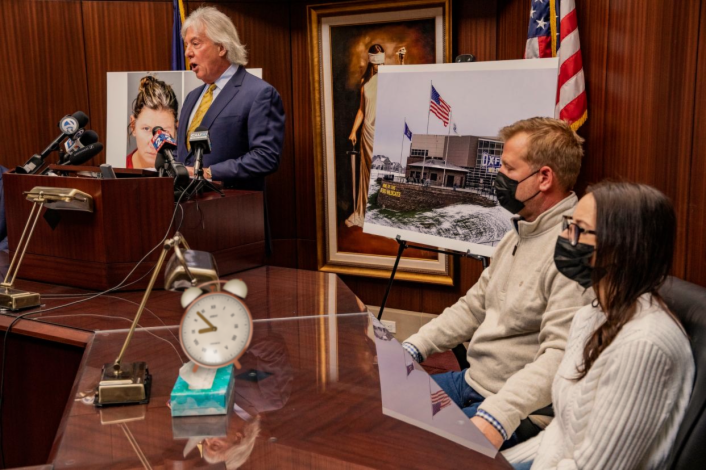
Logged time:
h=8 m=53
